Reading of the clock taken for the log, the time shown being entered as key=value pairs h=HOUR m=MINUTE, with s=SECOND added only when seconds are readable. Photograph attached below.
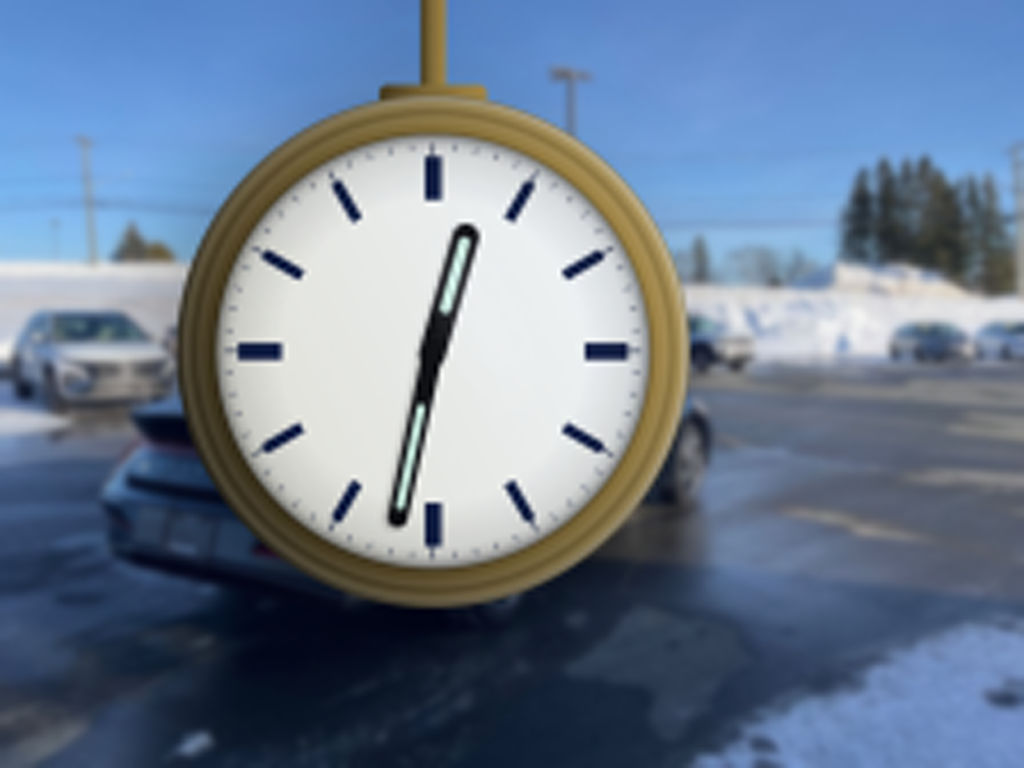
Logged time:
h=12 m=32
